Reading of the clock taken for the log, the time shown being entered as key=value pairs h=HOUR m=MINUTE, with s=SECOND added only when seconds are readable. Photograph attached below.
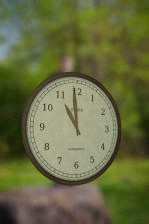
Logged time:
h=10 m=59
